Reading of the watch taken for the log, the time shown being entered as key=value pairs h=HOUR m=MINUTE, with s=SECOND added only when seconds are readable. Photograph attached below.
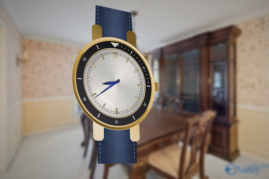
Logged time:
h=8 m=39
